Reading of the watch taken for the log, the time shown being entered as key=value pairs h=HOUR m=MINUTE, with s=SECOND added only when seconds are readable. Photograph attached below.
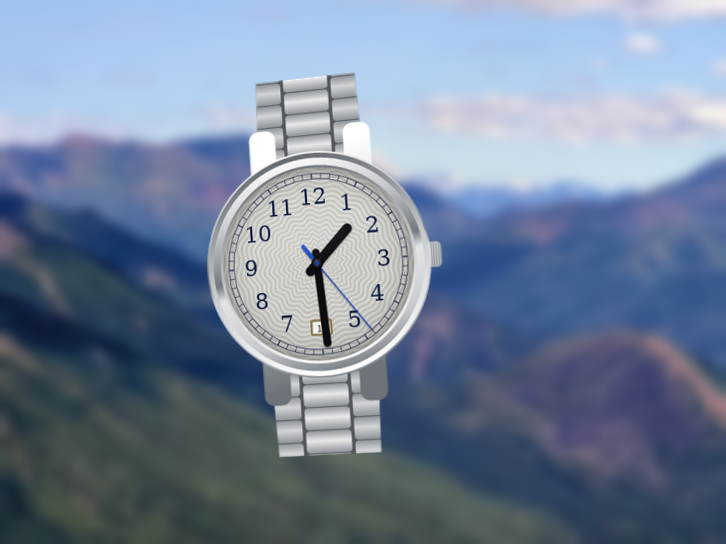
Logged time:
h=1 m=29 s=24
